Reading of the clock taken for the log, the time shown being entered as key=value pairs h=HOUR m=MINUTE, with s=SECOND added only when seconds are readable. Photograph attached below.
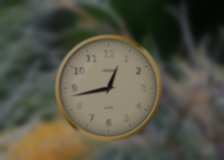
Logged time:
h=12 m=43
